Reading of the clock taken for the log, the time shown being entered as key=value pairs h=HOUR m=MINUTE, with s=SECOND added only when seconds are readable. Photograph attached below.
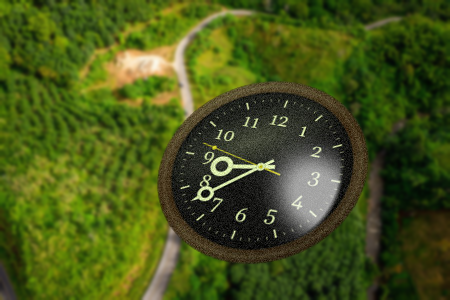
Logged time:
h=8 m=37 s=47
